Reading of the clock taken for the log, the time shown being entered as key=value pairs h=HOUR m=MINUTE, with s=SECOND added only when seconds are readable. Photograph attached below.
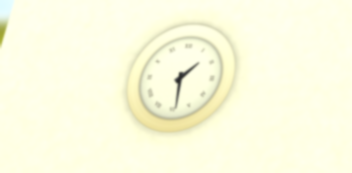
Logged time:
h=1 m=29
